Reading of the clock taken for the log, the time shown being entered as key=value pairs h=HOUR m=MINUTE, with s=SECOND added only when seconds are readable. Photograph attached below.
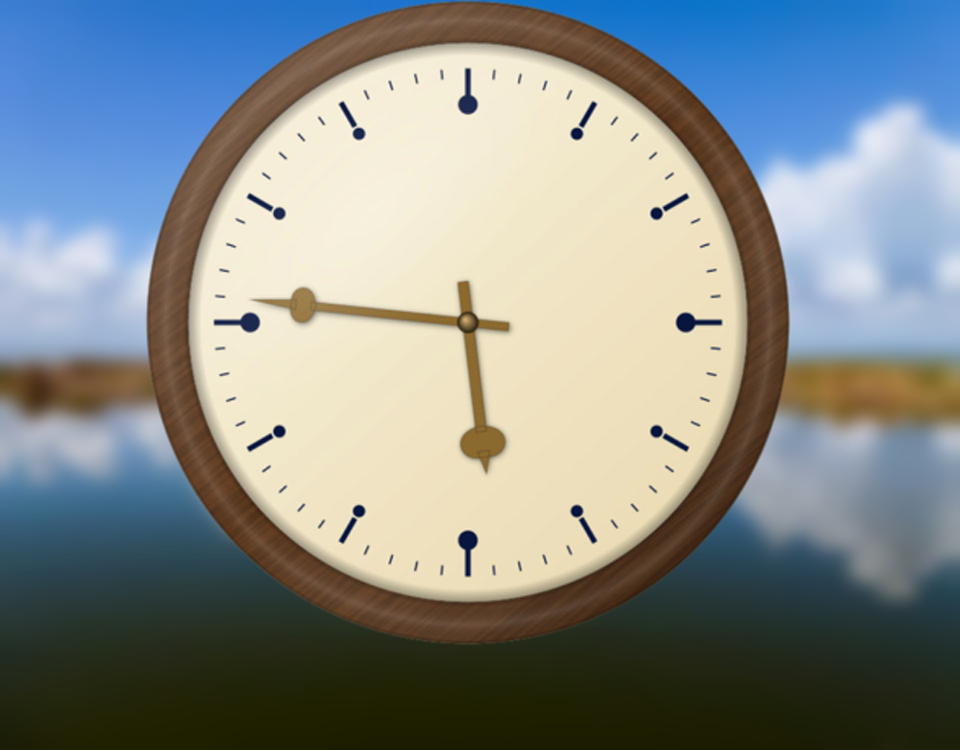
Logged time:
h=5 m=46
